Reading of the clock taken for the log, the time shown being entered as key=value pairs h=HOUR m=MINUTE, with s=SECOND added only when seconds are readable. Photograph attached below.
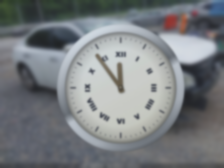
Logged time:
h=11 m=54
